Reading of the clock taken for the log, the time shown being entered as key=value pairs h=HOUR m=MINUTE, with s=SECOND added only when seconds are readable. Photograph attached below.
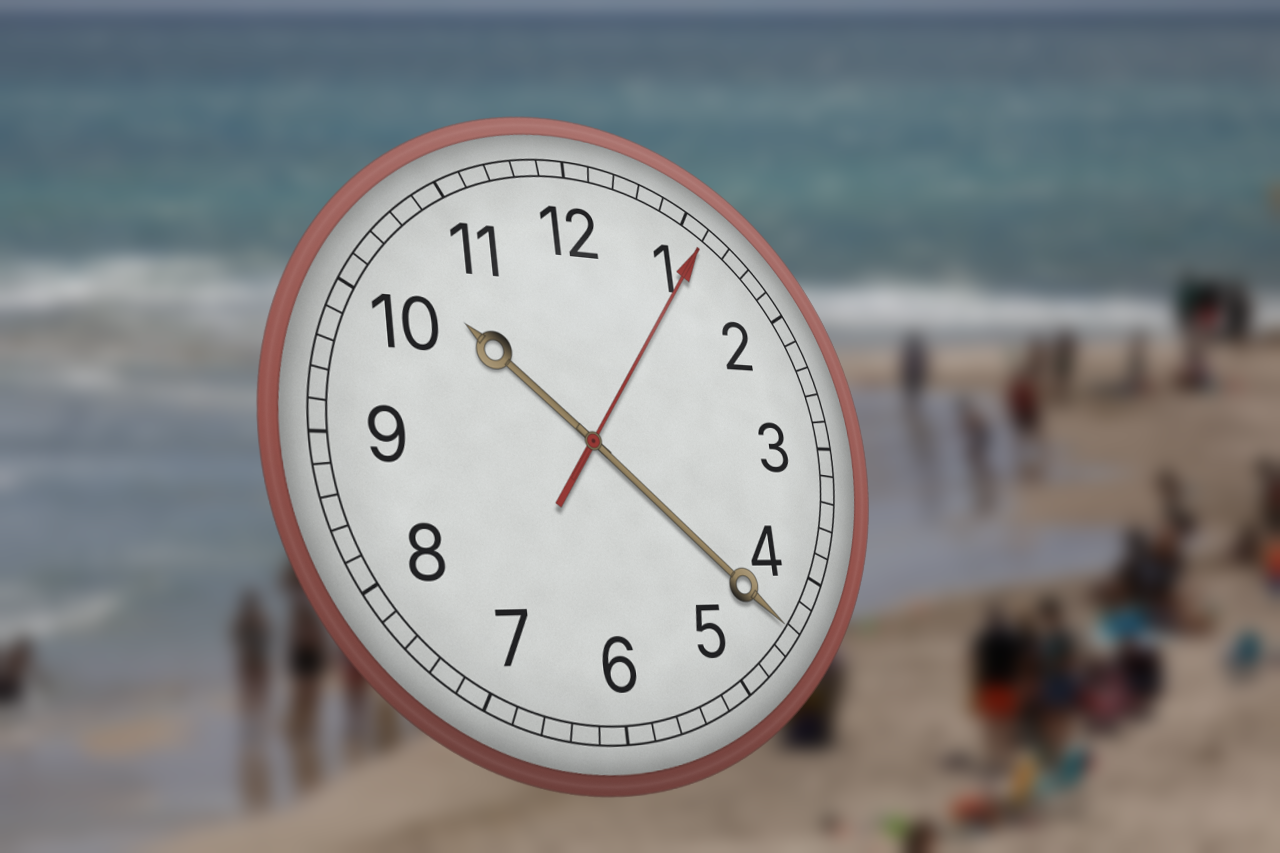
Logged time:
h=10 m=22 s=6
